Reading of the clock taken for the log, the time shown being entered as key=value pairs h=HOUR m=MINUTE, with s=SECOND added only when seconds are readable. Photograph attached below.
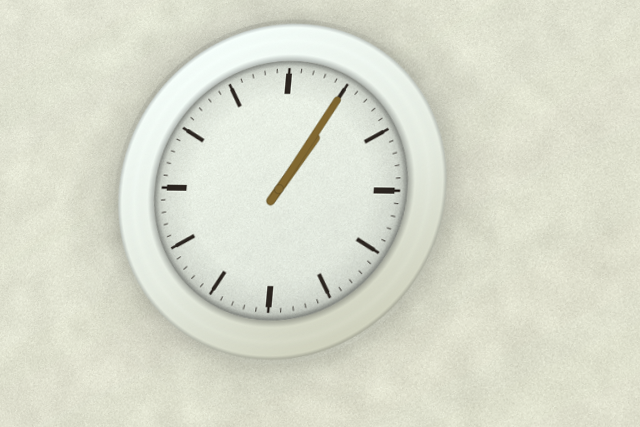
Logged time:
h=1 m=5
